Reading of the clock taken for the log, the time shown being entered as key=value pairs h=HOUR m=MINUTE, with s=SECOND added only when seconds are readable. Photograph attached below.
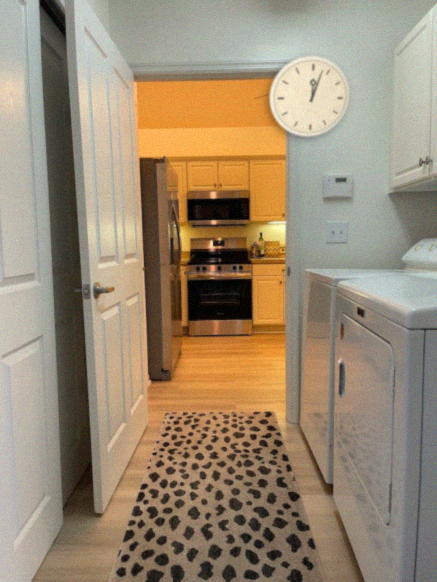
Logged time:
h=12 m=3
